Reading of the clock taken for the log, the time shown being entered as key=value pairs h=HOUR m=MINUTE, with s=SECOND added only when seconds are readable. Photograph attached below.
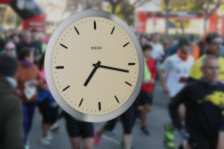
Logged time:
h=7 m=17
